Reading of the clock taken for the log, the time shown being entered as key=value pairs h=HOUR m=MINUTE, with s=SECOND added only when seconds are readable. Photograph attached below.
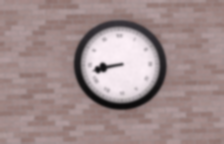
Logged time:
h=8 m=43
